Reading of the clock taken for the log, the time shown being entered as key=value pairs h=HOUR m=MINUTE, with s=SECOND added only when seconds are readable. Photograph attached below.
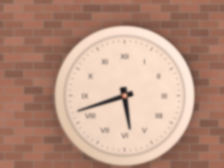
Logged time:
h=5 m=42
